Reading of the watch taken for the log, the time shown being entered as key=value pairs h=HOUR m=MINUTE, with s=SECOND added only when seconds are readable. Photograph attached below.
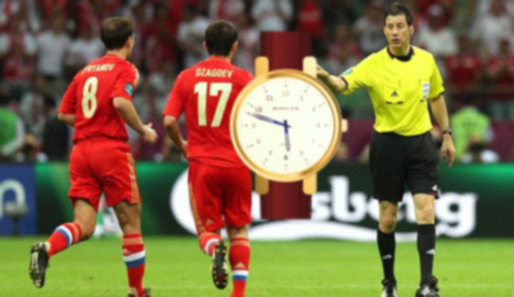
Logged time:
h=5 m=48
